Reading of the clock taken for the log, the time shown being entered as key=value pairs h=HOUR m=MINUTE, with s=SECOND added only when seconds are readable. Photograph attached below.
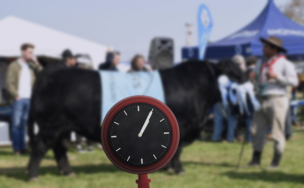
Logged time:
h=1 m=5
